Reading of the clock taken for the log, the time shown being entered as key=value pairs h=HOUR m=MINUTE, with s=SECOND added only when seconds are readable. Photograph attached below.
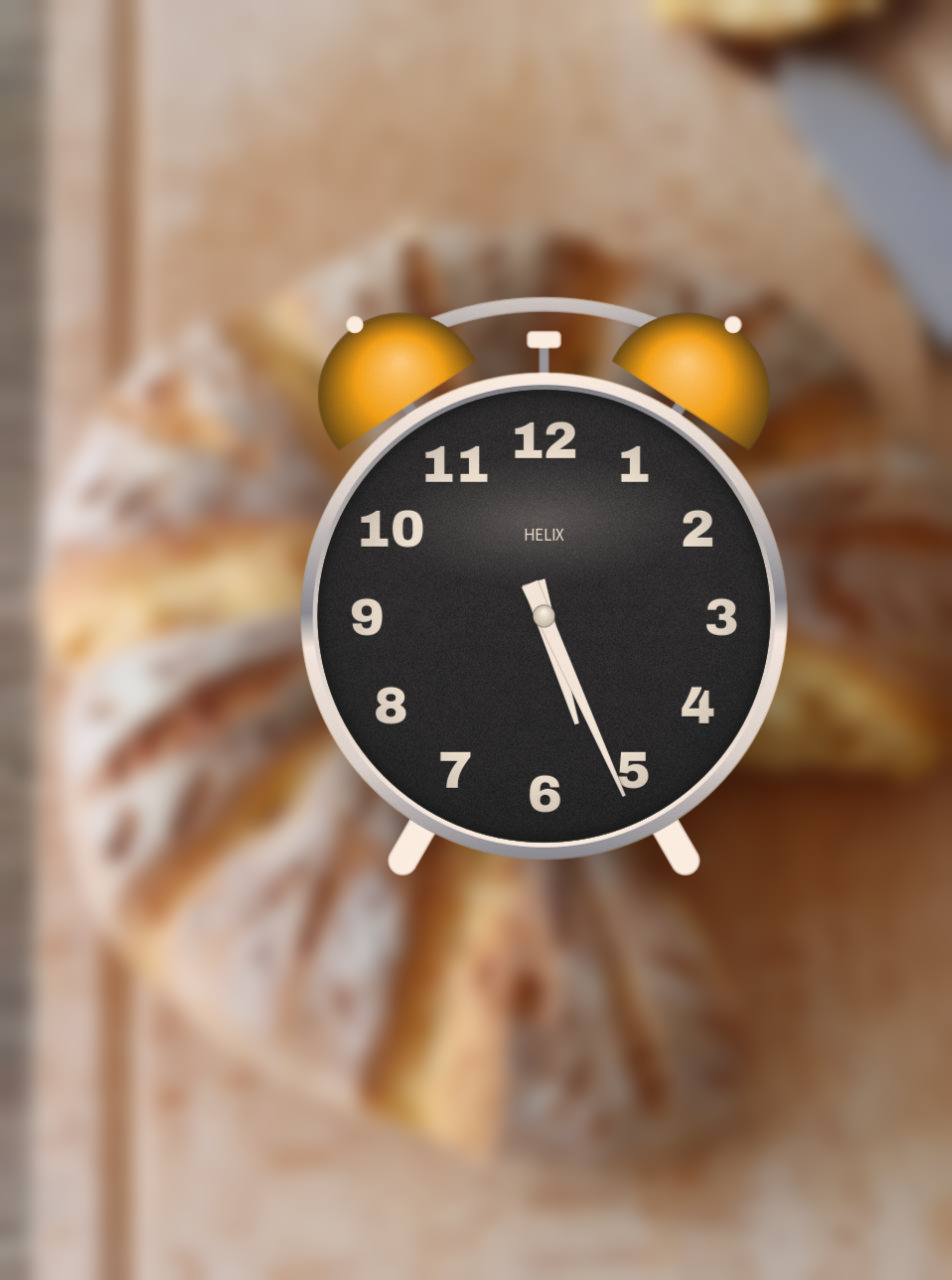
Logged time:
h=5 m=26
